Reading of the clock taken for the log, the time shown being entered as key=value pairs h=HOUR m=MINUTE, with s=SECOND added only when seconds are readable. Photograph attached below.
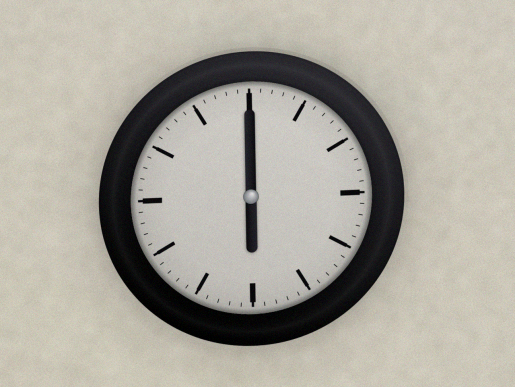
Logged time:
h=6 m=0
